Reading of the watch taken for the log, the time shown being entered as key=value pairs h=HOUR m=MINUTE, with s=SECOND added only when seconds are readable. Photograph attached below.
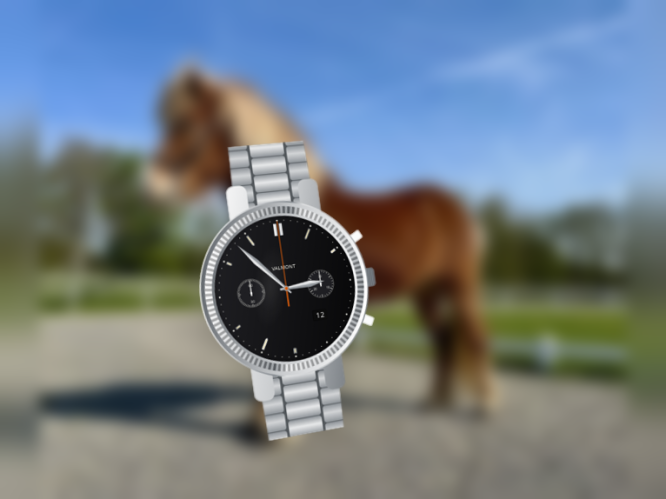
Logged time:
h=2 m=53
